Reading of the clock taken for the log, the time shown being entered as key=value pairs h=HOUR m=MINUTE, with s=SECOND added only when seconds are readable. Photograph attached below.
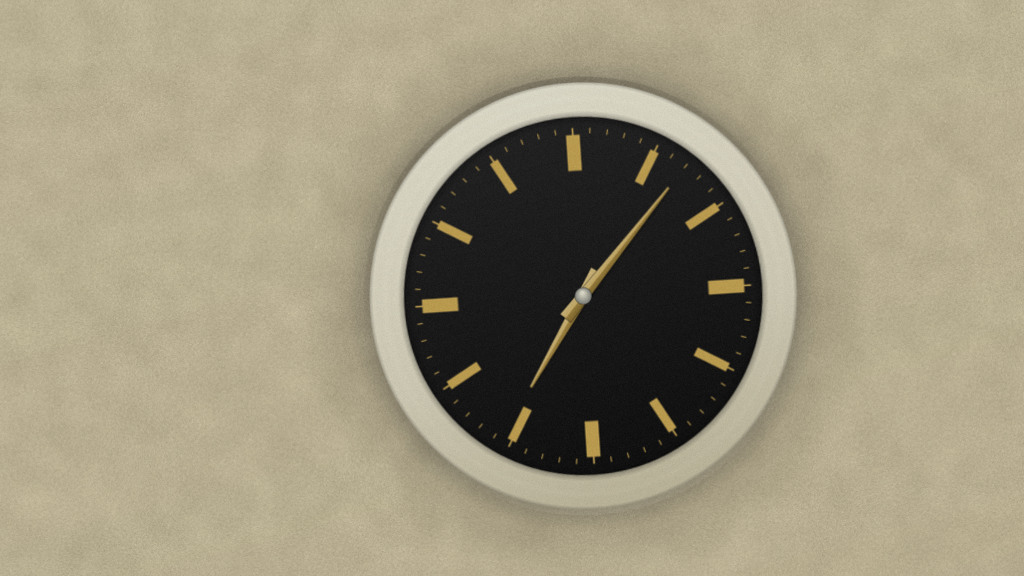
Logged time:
h=7 m=7
